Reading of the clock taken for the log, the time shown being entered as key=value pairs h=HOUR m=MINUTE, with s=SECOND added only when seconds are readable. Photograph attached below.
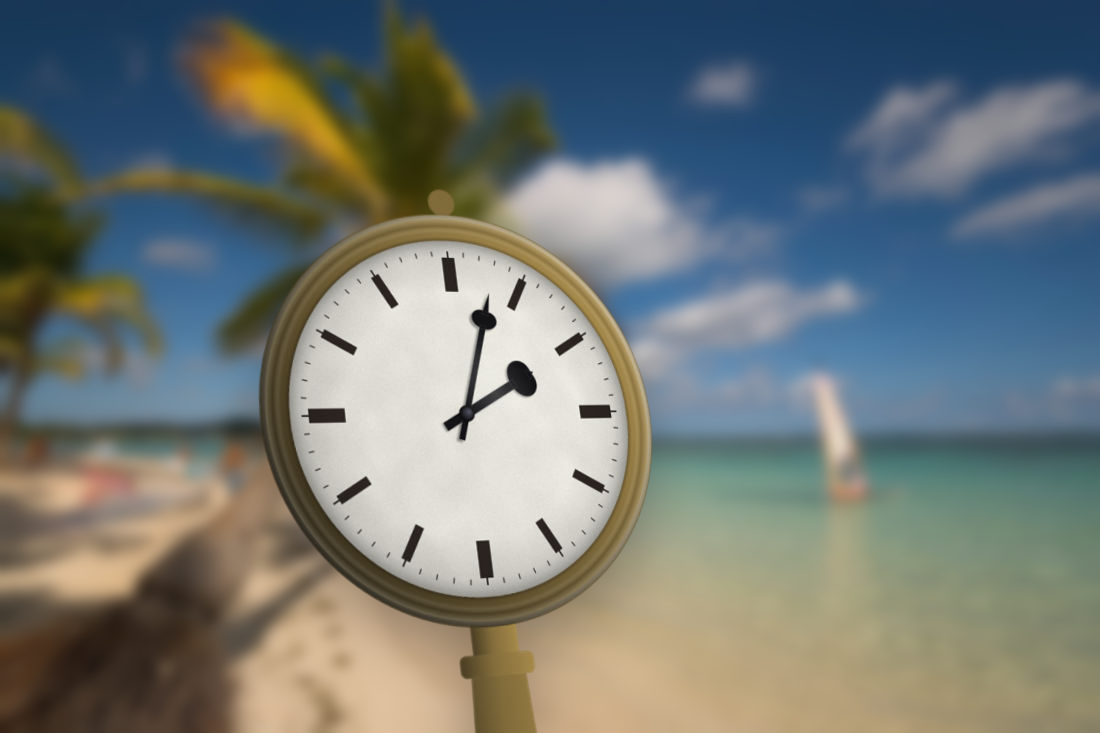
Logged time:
h=2 m=3
